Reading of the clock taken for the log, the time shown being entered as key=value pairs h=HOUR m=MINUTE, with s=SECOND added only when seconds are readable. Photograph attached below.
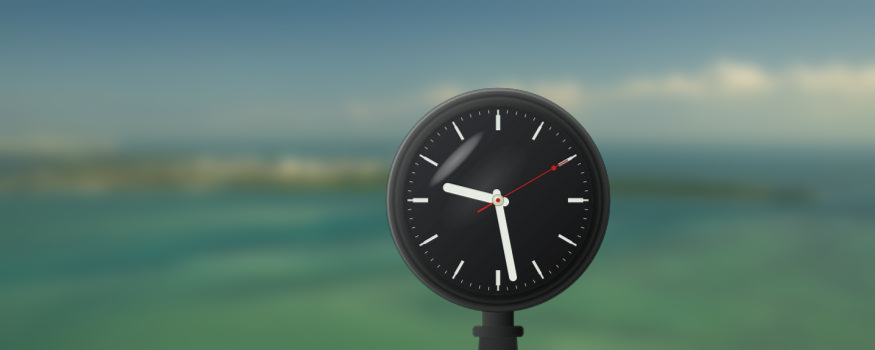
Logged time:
h=9 m=28 s=10
